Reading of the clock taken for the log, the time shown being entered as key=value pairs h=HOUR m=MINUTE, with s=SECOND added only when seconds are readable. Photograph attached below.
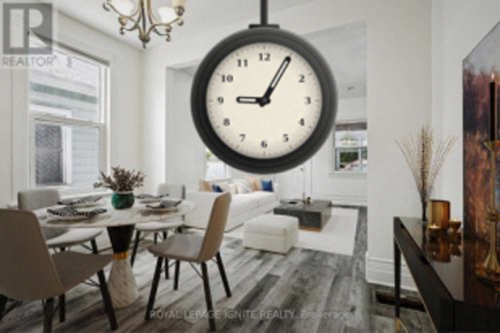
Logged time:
h=9 m=5
